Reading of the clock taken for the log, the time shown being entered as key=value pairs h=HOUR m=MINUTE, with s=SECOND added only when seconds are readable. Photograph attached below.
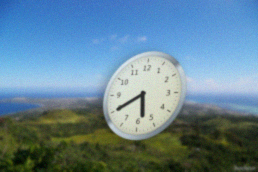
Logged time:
h=5 m=40
